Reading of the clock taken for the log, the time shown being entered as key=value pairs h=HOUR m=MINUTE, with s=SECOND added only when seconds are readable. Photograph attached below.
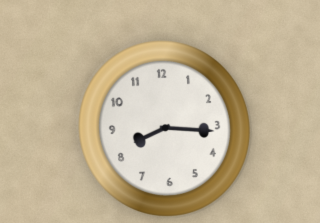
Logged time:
h=8 m=16
